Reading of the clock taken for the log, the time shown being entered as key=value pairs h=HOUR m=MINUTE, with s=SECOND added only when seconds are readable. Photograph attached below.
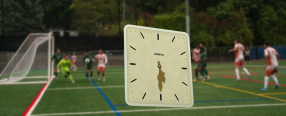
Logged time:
h=5 m=30
